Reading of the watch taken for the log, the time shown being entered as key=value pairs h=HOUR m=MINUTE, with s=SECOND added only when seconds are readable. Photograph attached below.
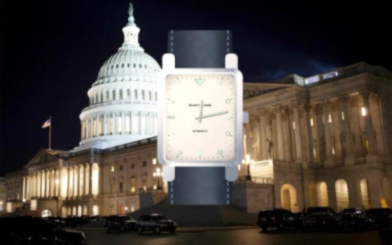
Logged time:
h=12 m=13
